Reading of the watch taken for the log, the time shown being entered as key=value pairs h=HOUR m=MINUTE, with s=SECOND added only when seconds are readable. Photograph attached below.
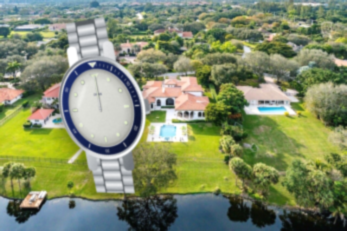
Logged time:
h=12 m=0
